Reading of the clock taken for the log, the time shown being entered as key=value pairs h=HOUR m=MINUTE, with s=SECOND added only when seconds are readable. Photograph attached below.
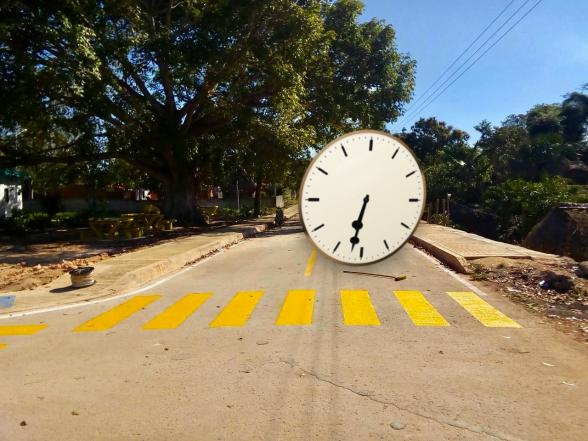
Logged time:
h=6 m=32
